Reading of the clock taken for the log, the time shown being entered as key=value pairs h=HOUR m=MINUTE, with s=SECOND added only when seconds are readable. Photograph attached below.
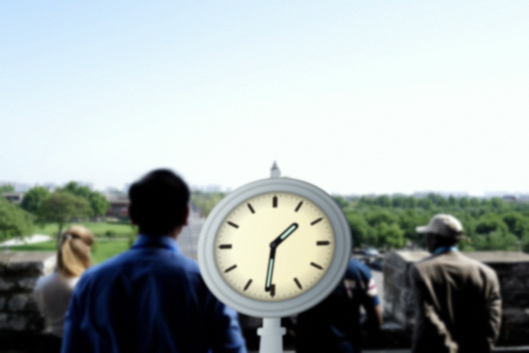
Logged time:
h=1 m=31
